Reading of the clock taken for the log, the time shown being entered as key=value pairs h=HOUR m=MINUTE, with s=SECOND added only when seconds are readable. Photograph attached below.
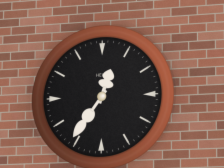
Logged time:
h=12 m=36
